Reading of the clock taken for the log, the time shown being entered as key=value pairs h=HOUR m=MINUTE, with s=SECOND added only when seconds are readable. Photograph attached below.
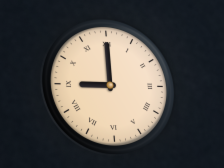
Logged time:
h=9 m=0
